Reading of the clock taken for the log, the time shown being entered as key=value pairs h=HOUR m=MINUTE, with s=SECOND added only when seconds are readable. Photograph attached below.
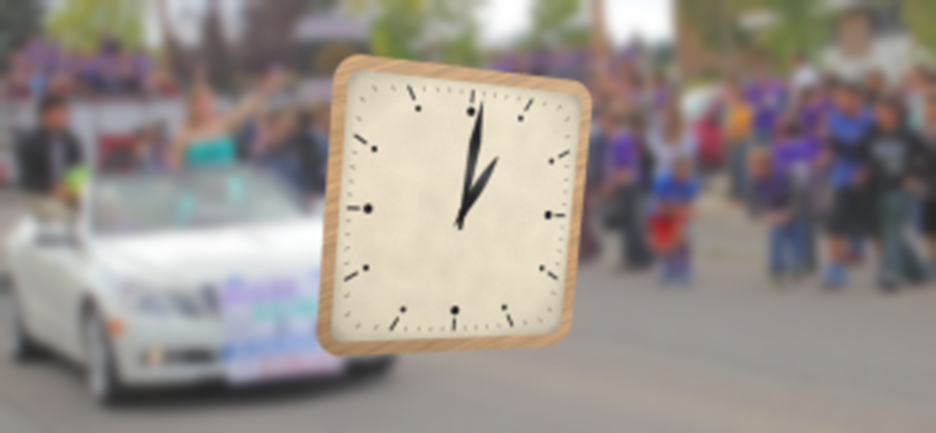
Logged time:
h=1 m=1
